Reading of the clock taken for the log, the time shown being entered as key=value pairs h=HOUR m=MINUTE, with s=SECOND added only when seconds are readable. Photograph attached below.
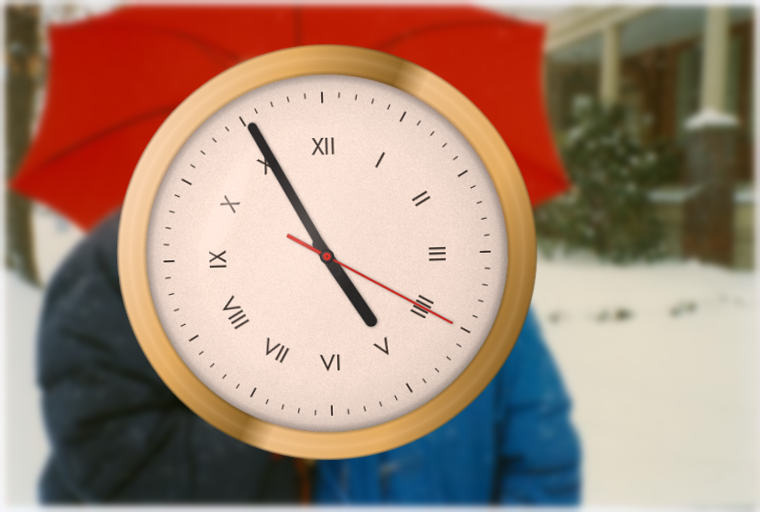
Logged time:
h=4 m=55 s=20
